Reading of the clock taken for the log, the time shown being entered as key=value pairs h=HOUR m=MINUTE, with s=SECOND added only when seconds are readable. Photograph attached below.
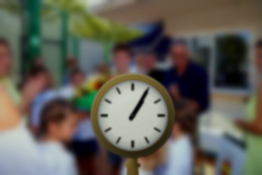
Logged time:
h=1 m=5
